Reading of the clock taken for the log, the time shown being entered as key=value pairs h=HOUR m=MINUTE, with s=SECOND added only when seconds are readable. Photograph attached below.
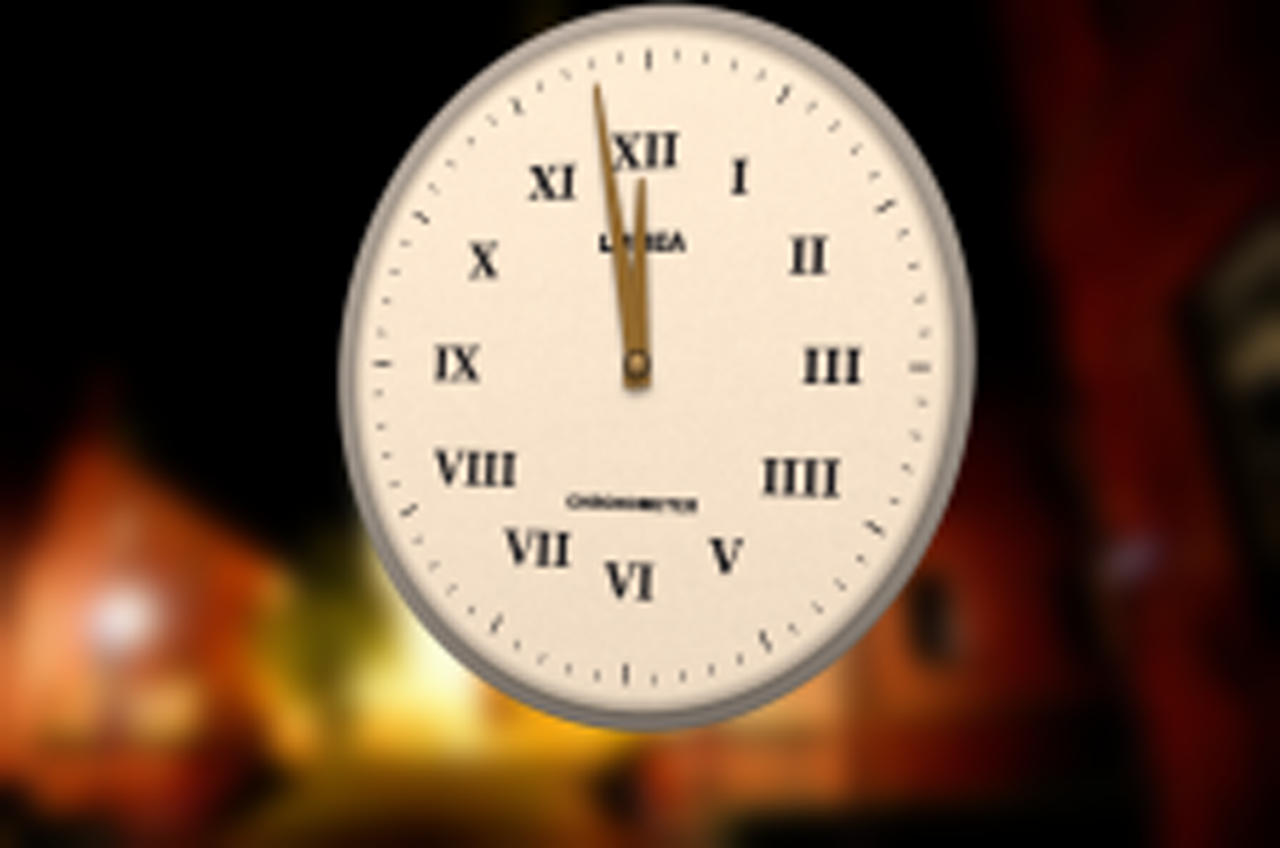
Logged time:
h=11 m=58
